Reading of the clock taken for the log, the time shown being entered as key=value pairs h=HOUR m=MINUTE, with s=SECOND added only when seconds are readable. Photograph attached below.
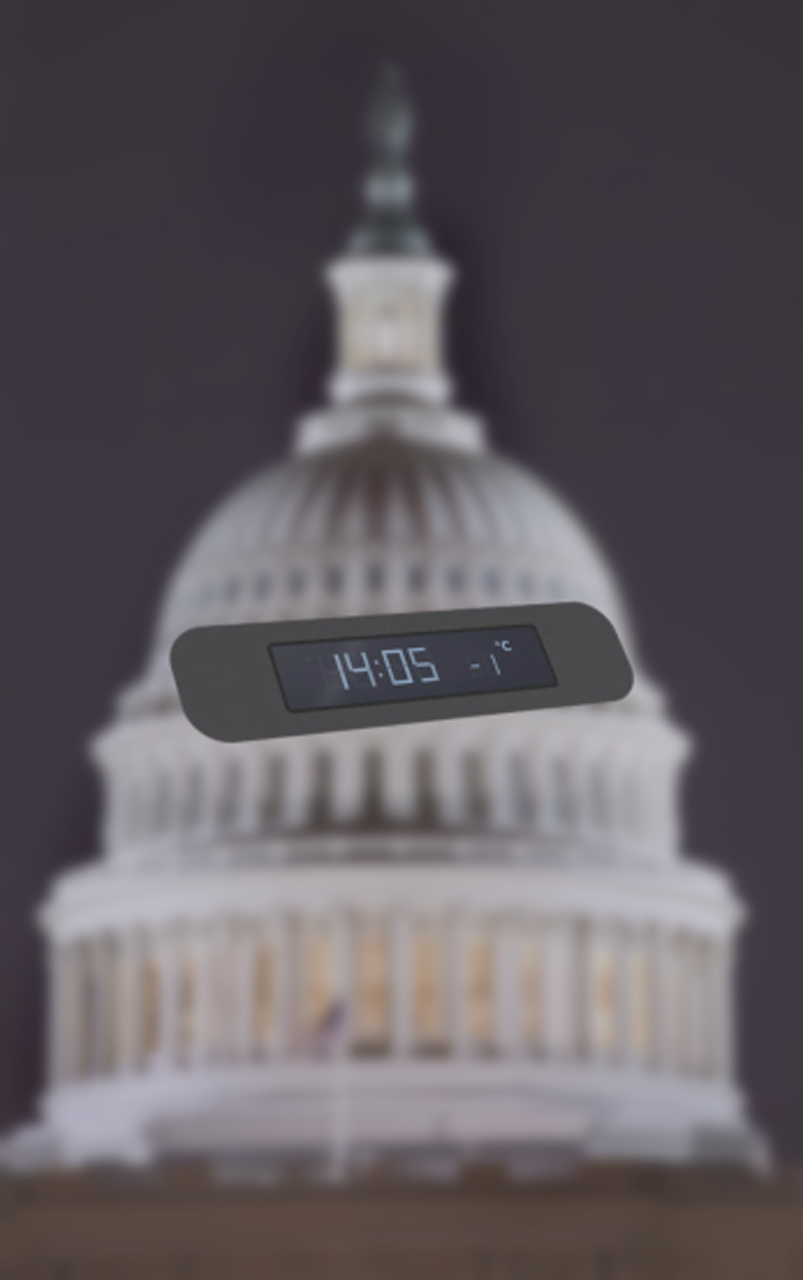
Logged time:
h=14 m=5
